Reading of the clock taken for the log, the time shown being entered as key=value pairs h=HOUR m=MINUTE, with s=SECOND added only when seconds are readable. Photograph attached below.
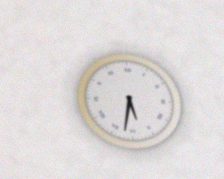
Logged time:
h=5 m=32
